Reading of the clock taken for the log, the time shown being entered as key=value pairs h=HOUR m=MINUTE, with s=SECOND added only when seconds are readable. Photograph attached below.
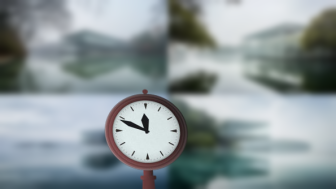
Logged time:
h=11 m=49
